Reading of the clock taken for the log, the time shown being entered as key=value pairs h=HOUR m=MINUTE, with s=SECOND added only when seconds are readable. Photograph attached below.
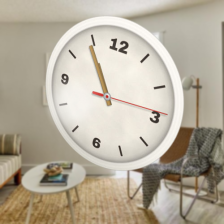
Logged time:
h=10 m=54 s=14
